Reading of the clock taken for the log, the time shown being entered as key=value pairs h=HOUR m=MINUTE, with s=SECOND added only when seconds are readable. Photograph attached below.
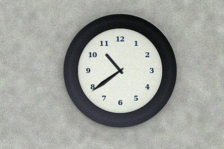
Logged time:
h=10 m=39
